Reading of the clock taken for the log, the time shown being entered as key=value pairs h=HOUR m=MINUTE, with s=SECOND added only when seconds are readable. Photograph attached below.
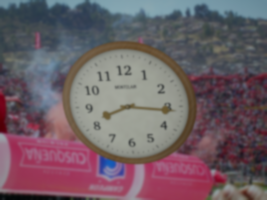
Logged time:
h=8 m=16
